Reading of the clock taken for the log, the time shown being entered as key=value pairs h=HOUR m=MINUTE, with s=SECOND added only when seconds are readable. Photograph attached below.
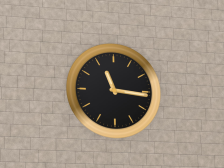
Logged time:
h=11 m=16
